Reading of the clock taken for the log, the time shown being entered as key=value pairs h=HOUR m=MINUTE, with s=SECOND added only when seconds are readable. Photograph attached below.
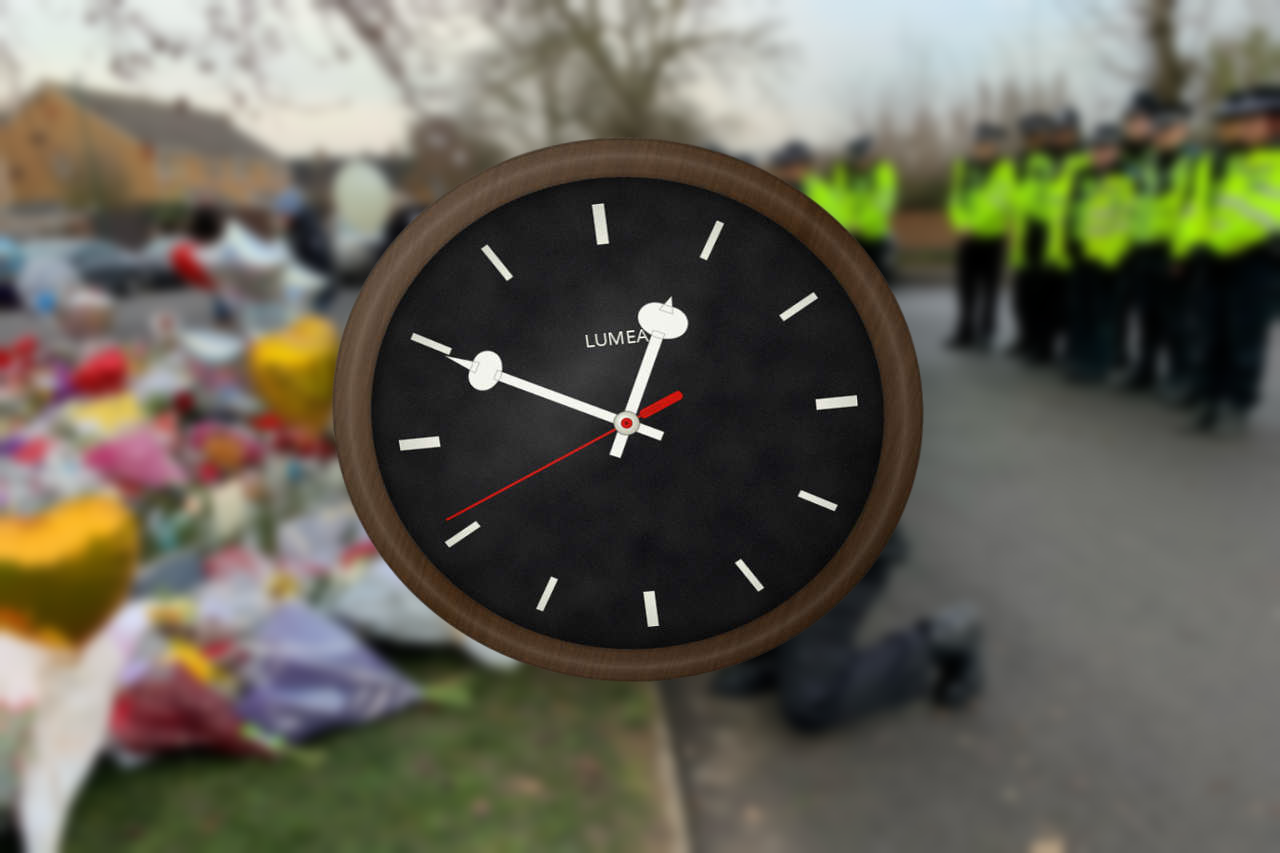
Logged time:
h=12 m=49 s=41
